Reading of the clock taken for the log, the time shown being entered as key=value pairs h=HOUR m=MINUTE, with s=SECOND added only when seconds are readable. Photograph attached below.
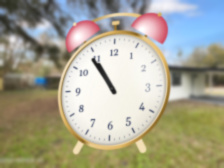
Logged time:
h=10 m=54
